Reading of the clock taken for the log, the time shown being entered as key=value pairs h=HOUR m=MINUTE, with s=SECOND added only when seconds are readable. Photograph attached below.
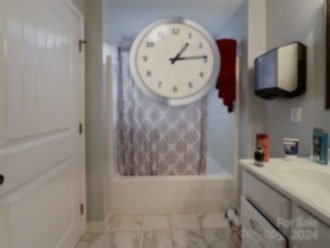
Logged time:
h=1 m=14
